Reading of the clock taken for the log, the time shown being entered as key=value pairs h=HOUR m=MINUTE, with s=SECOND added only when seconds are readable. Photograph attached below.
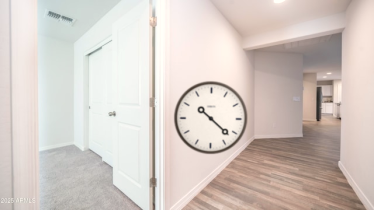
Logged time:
h=10 m=22
